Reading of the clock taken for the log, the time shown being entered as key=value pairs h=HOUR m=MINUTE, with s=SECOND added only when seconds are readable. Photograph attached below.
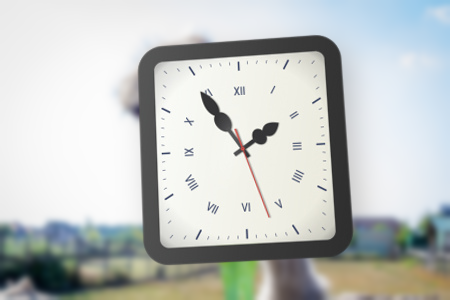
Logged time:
h=1 m=54 s=27
